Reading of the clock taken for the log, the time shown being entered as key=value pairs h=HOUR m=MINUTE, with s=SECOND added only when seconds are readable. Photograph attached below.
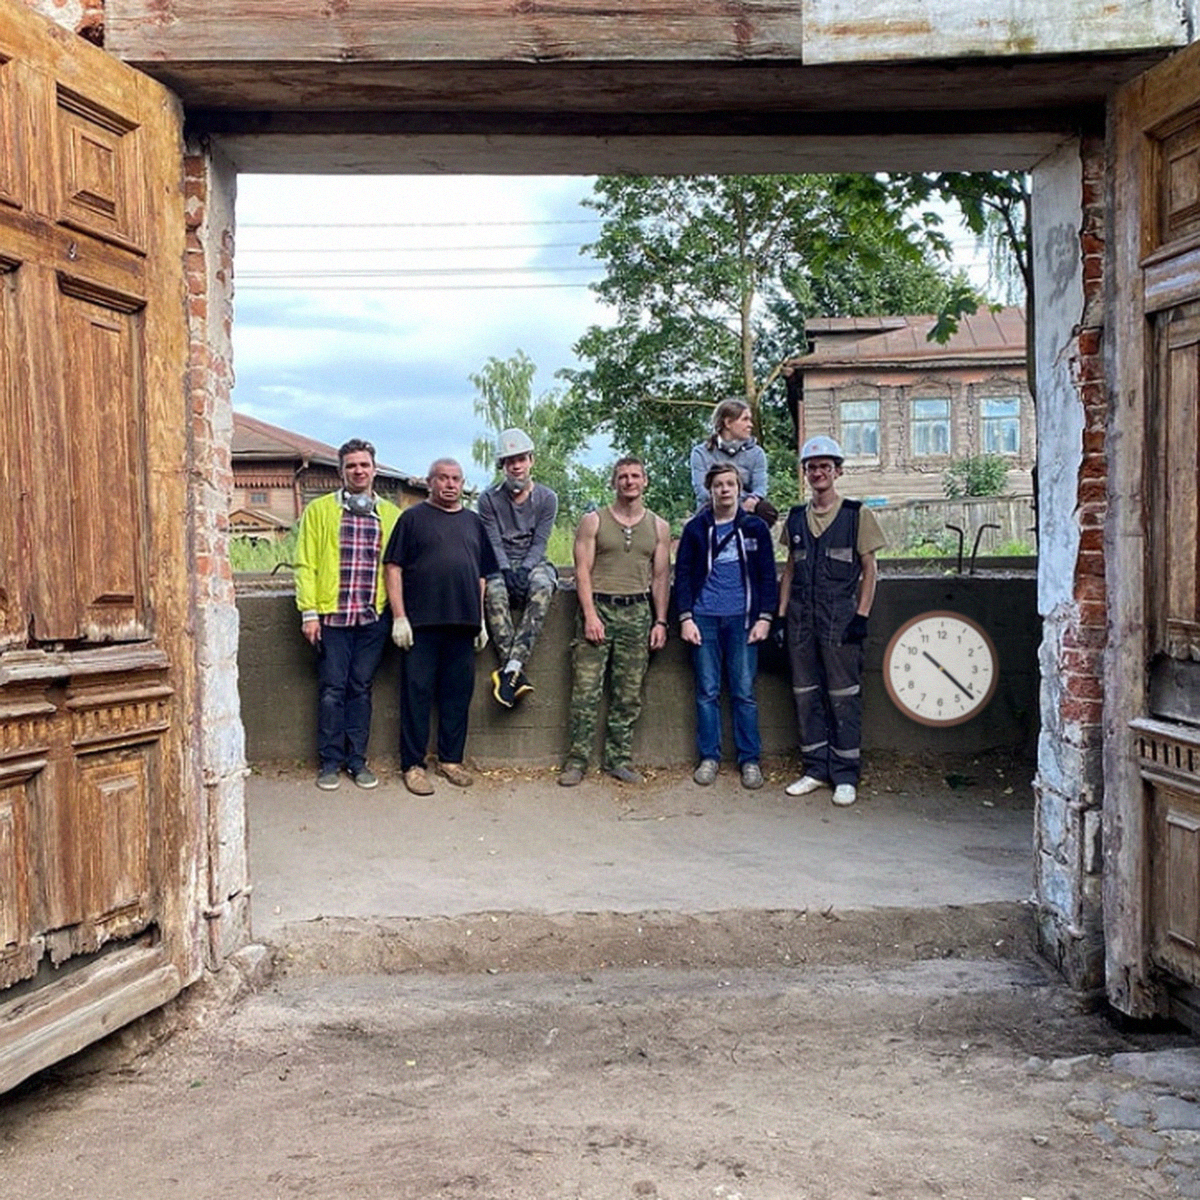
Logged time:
h=10 m=22
